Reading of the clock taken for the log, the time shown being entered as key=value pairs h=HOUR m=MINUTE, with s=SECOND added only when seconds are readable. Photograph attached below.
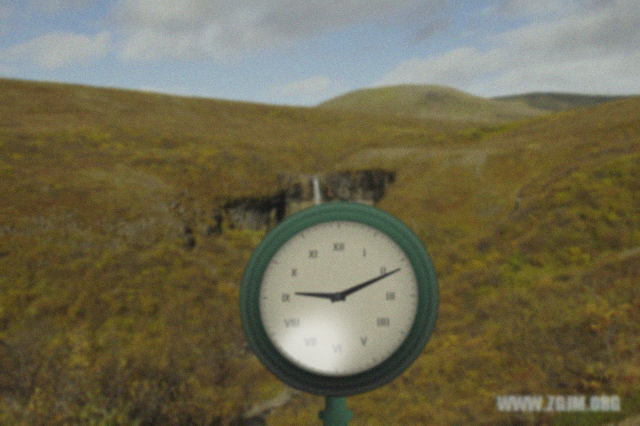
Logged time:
h=9 m=11
